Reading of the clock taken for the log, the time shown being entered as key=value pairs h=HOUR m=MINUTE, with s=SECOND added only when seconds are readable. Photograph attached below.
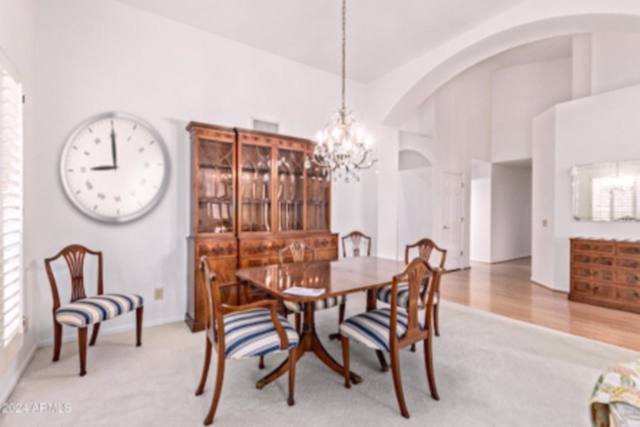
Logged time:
h=9 m=0
